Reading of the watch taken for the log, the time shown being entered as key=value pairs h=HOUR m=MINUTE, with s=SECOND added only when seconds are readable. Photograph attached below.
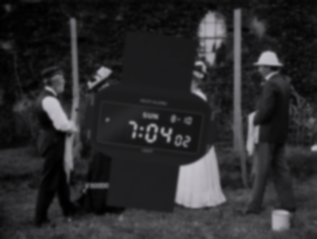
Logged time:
h=7 m=4
